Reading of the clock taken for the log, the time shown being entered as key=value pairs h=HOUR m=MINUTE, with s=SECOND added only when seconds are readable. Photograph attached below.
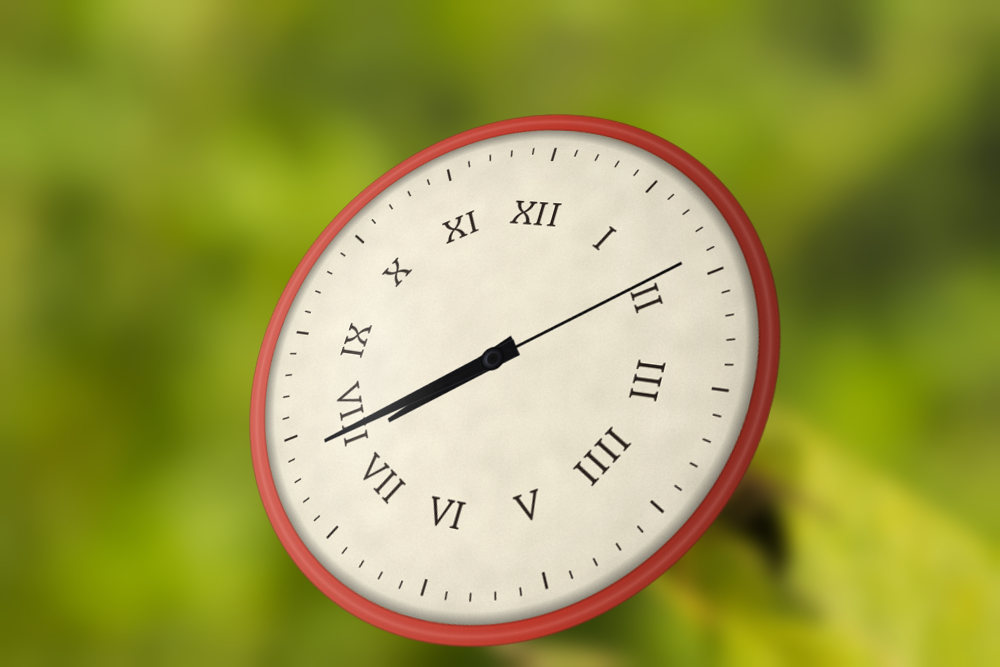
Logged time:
h=7 m=39 s=9
